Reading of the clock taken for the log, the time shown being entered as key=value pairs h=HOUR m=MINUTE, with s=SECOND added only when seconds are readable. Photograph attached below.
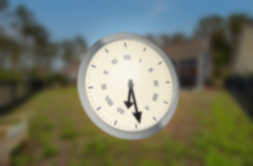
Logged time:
h=6 m=29
